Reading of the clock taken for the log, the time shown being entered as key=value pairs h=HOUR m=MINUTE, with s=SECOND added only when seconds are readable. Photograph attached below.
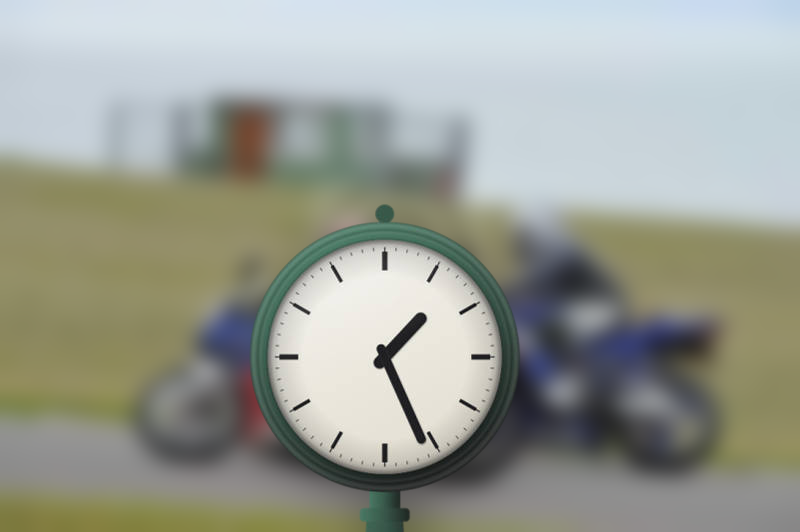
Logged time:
h=1 m=26
